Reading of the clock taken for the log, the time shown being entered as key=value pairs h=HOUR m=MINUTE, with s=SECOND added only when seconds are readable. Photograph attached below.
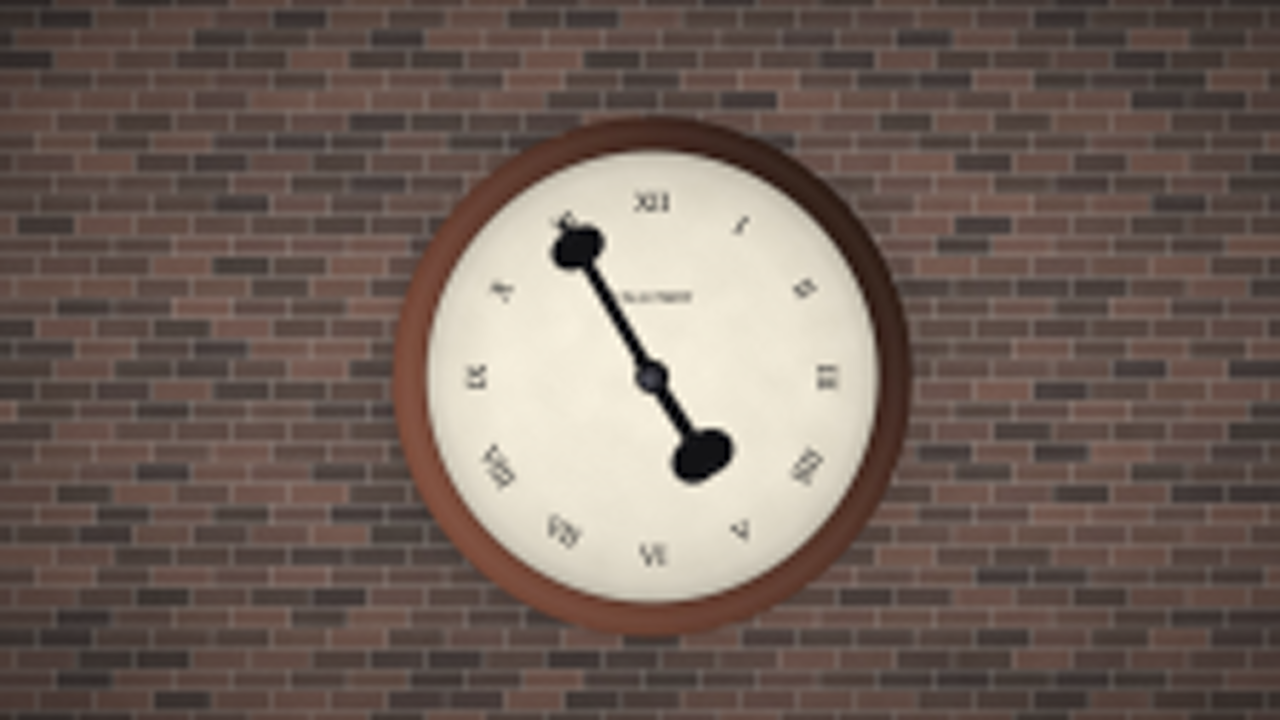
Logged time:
h=4 m=55
